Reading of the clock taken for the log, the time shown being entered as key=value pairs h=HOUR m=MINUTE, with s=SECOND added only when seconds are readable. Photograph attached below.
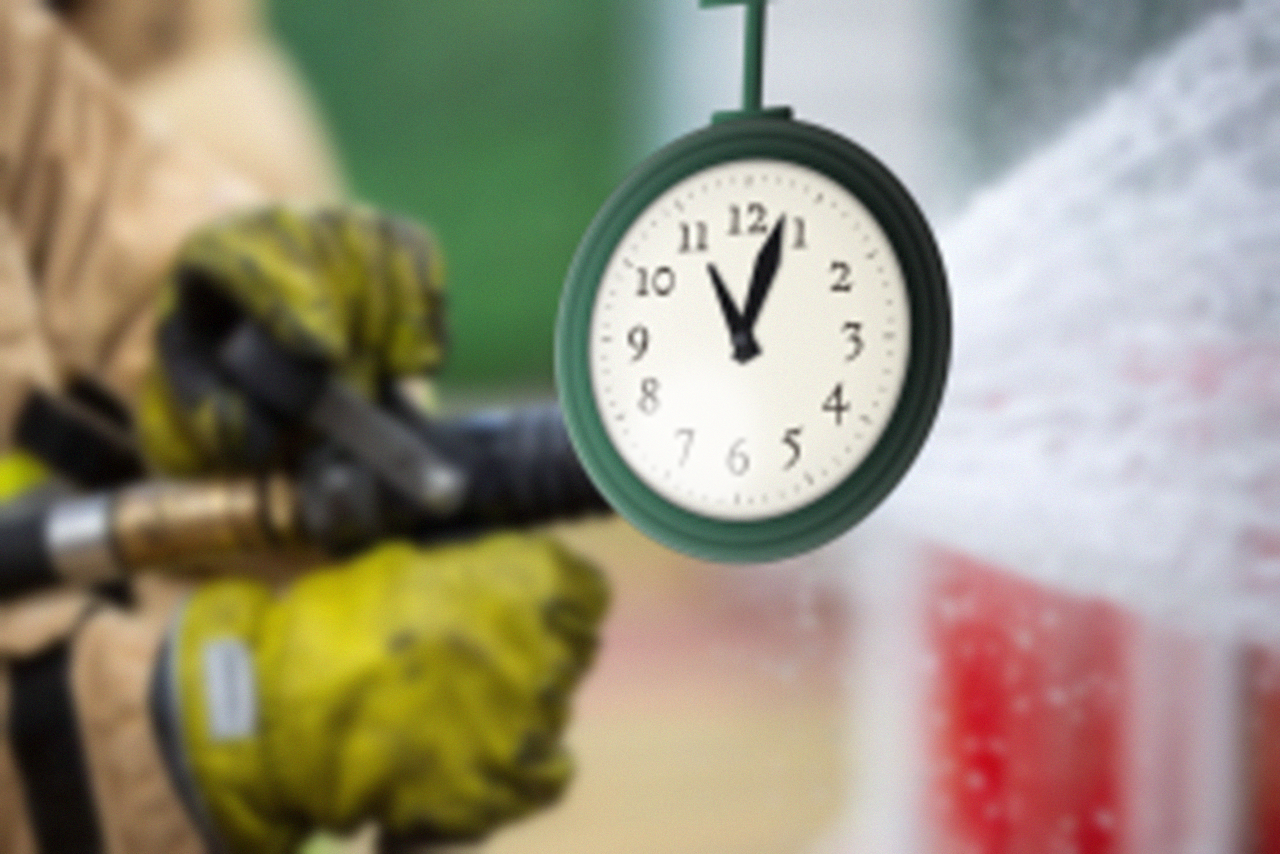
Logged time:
h=11 m=3
